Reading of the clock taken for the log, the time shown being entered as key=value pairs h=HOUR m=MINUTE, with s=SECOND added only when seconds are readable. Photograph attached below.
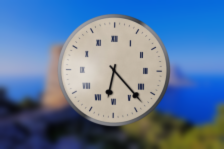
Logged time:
h=6 m=23
